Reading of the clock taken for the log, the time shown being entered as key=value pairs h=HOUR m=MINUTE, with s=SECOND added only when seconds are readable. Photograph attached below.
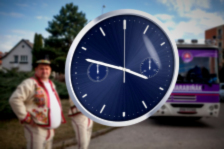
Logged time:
h=3 m=48
